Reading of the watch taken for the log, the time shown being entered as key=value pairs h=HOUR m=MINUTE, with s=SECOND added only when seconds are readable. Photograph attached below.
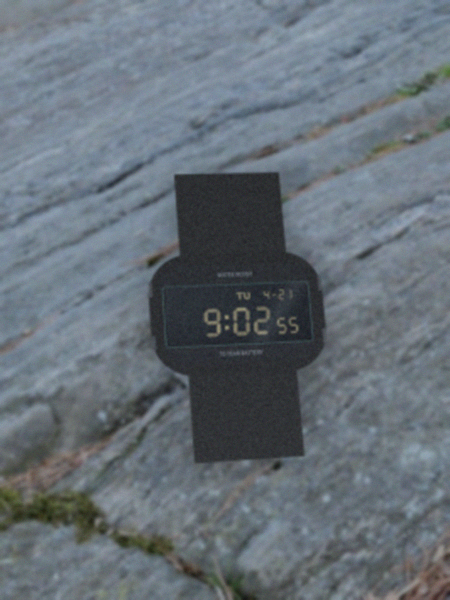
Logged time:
h=9 m=2 s=55
